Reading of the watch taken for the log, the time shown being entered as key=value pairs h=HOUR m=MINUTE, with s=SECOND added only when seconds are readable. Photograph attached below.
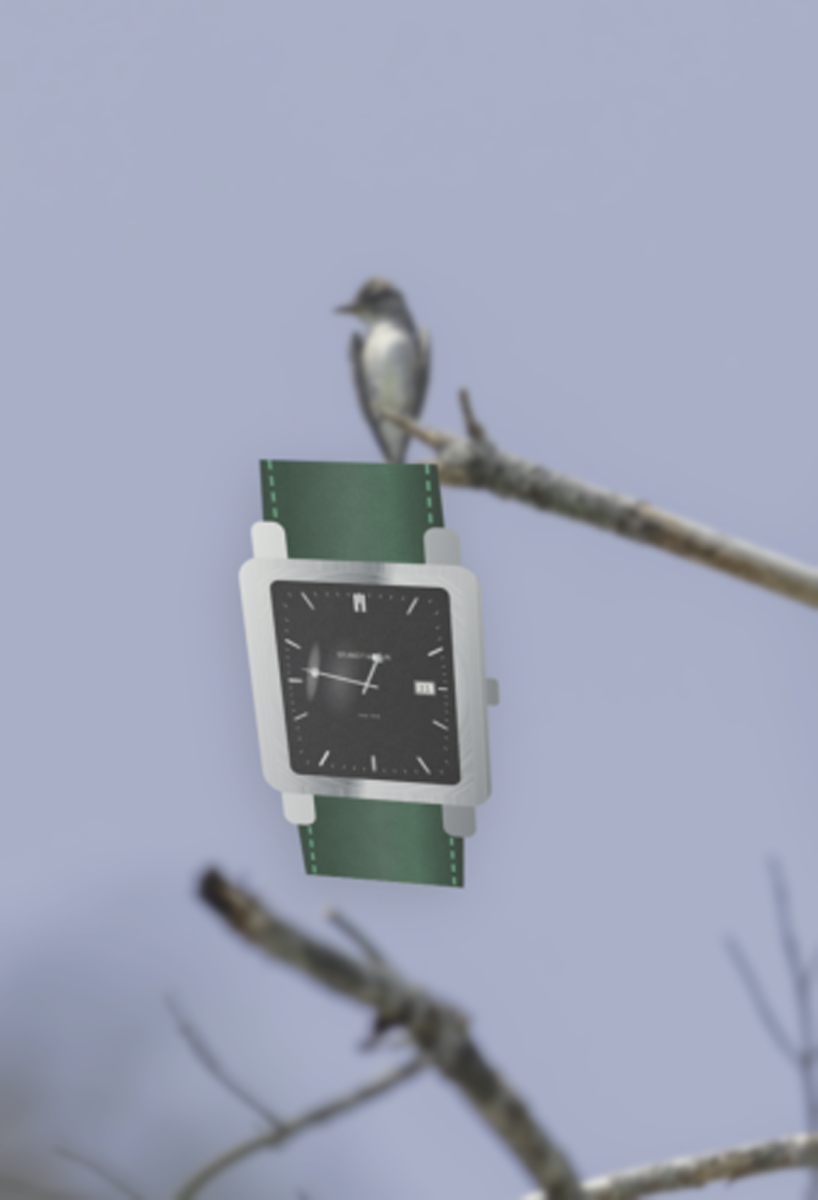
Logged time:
h=12 m=47
